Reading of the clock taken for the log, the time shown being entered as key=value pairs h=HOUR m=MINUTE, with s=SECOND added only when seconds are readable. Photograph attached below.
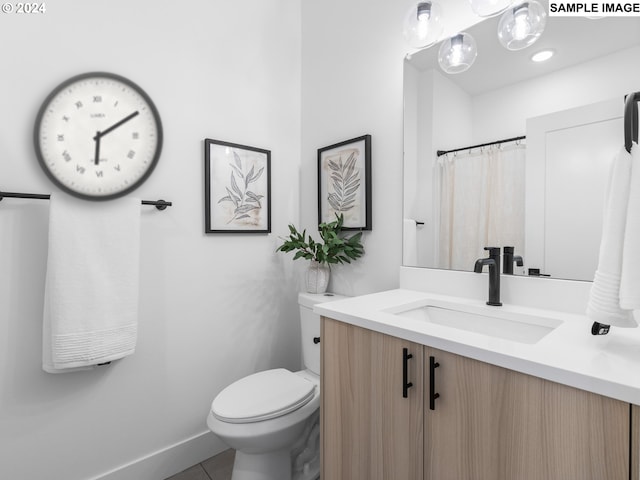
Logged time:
h=6 m=10
